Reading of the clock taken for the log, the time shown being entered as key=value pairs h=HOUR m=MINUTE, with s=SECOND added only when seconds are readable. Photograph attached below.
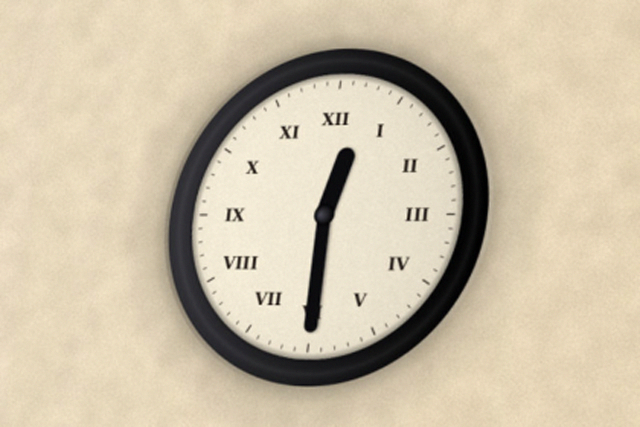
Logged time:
h=12 m=30
